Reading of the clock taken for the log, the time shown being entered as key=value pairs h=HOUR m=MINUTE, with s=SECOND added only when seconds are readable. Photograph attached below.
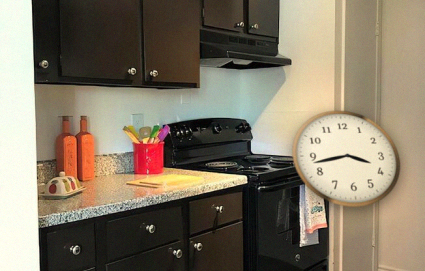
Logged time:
h=3 m=43
